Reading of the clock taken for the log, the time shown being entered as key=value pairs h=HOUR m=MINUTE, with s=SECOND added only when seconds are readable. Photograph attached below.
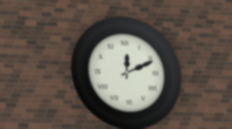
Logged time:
h=12 m=11
